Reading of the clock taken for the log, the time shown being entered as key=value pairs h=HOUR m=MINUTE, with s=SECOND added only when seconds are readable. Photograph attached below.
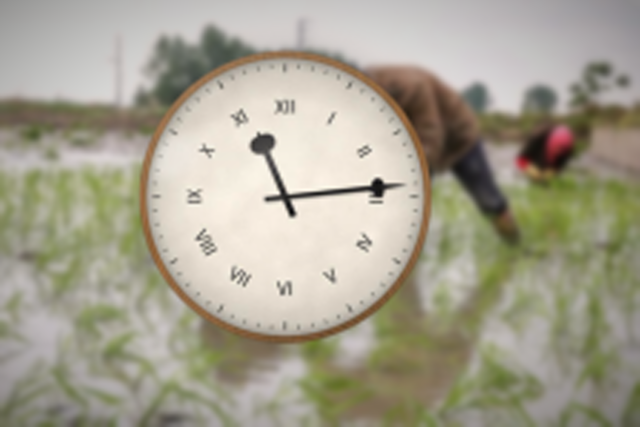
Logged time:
h=11 m=14
